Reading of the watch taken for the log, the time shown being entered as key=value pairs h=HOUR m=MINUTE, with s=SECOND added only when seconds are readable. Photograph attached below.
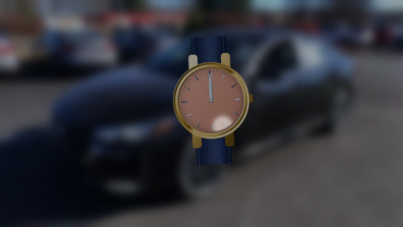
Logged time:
h=12 m=0
